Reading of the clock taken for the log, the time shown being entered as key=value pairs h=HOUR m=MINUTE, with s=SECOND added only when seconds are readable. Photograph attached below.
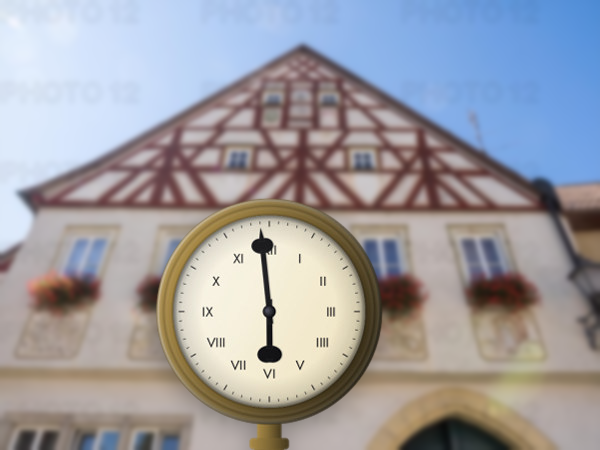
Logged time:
h=5 m=59
